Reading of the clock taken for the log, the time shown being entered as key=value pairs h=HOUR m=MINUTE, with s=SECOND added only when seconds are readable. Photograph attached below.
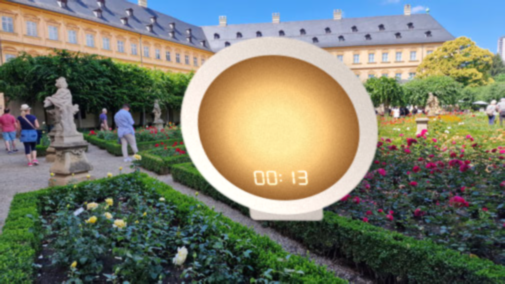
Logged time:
h=0 m=13
